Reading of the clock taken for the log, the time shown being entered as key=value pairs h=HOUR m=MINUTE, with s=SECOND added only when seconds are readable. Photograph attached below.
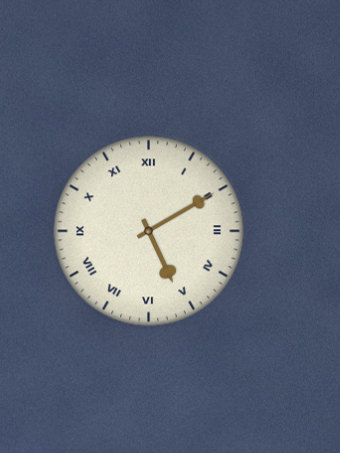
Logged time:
h=5 m=10
